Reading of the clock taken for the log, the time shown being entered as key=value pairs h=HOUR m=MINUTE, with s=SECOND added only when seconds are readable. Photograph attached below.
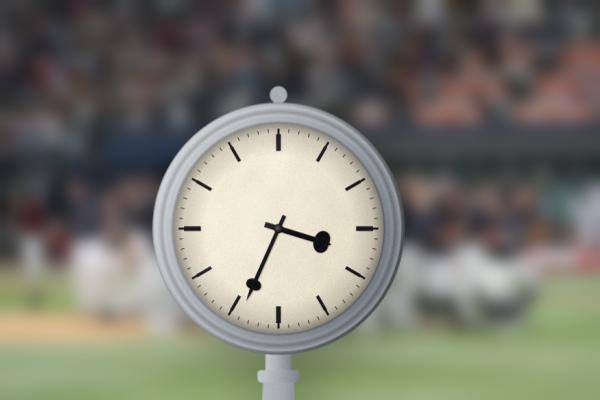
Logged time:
h=3 m=34
